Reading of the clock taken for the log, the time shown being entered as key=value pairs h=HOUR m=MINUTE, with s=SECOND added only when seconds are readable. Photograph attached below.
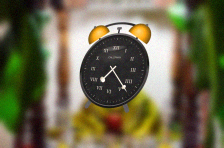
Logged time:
h=7 m=23
